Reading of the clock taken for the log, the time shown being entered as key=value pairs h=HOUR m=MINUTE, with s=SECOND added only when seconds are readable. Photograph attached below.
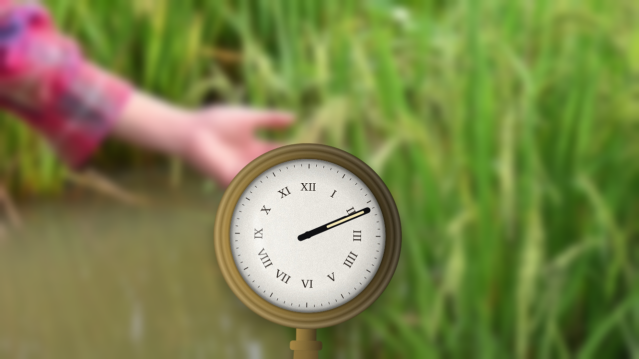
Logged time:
h=2 m=11
